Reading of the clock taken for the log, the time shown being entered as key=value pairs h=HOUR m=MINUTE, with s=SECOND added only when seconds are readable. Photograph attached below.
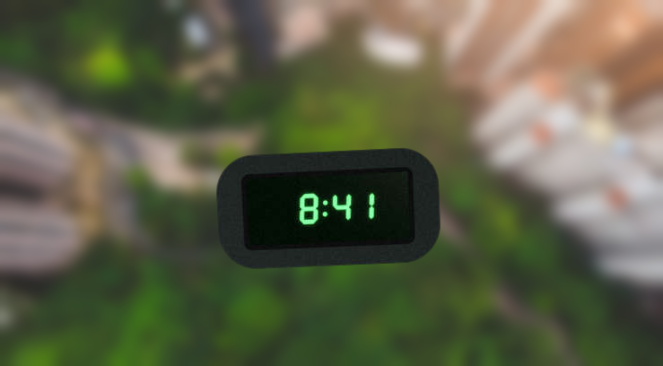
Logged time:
h=8 m=41
